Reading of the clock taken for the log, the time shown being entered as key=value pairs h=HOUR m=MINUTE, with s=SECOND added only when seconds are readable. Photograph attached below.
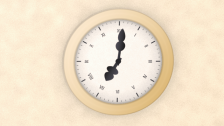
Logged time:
h=7 m=1
